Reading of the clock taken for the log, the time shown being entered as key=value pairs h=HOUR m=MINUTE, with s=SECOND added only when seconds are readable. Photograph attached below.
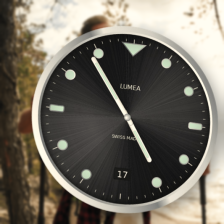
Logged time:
h=4 m=54
